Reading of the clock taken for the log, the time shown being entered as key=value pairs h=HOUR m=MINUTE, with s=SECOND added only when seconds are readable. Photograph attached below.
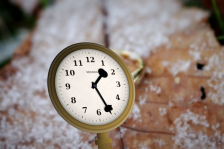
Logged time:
h=1 m=26
